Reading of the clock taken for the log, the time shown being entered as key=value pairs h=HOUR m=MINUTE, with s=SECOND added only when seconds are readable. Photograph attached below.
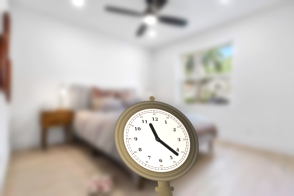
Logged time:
h=11 m=22
